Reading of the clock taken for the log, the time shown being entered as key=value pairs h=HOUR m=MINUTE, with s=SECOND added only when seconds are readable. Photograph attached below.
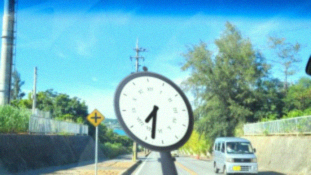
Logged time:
h=7 m=33
